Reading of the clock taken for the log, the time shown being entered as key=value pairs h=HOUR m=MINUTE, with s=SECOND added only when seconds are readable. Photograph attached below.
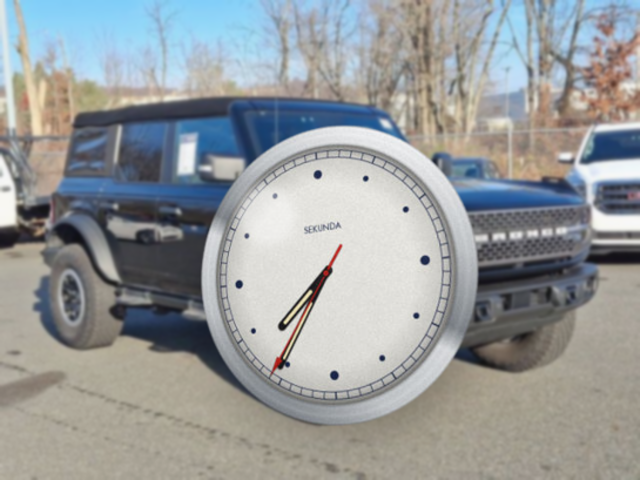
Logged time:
h=7 m=35 s=36
